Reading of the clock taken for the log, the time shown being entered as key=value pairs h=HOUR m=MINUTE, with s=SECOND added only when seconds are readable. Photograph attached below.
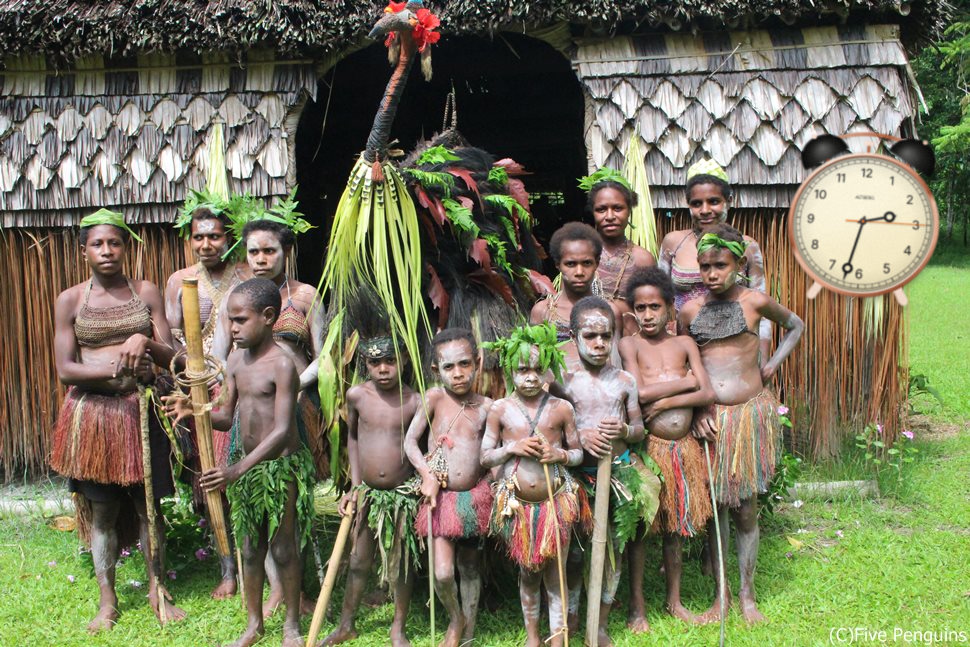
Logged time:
h=2 m=32 s=15
